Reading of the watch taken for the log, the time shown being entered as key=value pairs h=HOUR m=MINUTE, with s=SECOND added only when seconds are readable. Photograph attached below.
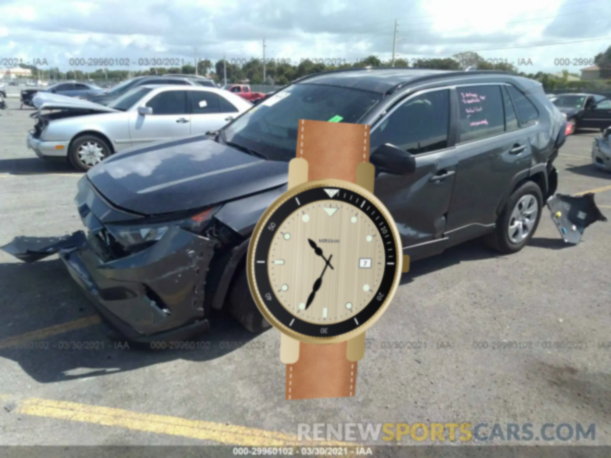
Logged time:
h=10 m=34
